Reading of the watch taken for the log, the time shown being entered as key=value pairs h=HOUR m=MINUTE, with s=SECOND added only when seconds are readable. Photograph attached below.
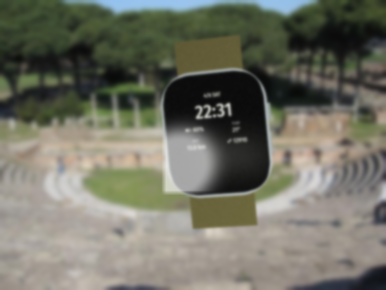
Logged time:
h=22 m=31
